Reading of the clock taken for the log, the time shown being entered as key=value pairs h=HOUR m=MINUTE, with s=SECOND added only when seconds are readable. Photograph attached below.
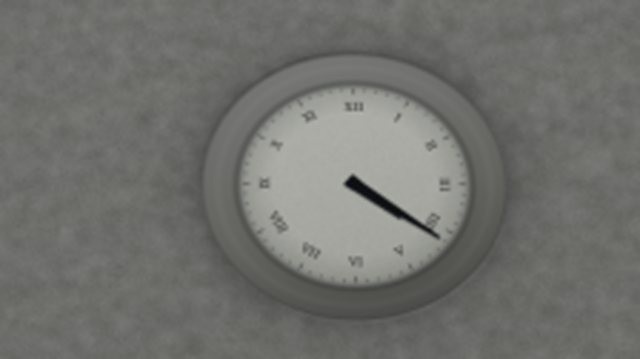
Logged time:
h=4 m=21
